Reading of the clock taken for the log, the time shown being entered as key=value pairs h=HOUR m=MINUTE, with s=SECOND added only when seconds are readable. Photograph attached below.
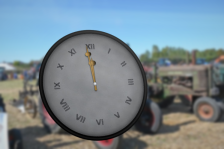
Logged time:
h=11 m=59
